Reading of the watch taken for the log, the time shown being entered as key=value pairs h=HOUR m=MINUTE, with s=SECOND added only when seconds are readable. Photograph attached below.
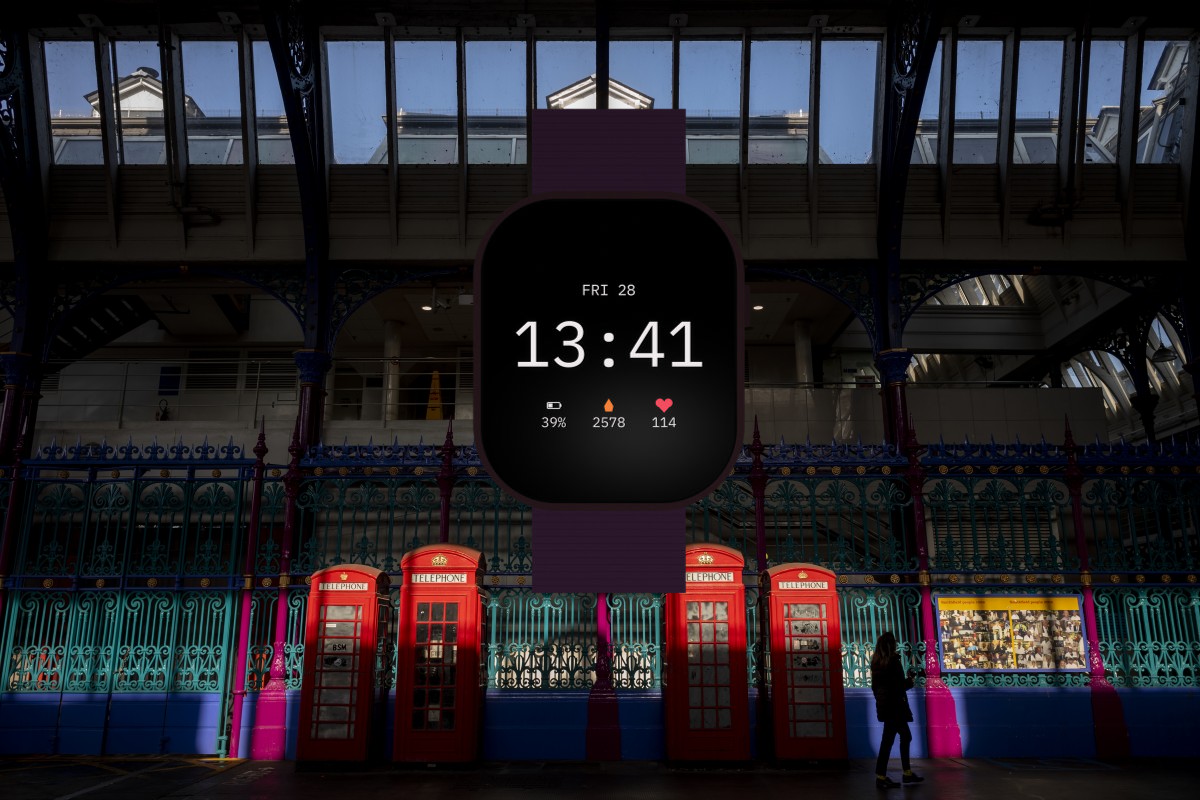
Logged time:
h=13 m=41
